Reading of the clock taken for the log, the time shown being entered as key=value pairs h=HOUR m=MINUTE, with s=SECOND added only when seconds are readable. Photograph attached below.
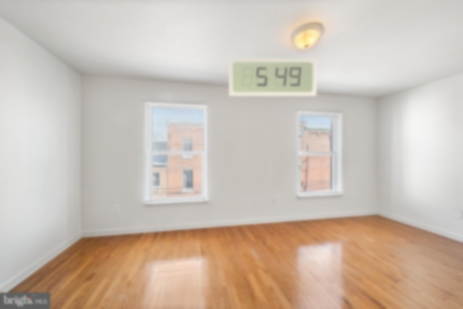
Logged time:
h=5 m=49
